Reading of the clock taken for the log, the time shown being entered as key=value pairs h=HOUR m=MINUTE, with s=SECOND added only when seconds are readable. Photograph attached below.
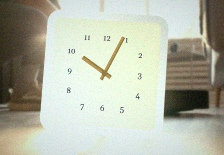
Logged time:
h=10 m=4
